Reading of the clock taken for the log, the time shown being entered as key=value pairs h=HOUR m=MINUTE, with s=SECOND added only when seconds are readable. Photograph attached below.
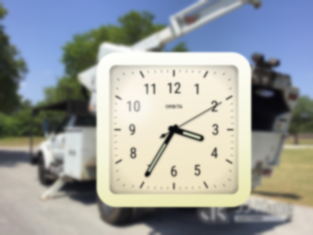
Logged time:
h=3 m=35 s=10
